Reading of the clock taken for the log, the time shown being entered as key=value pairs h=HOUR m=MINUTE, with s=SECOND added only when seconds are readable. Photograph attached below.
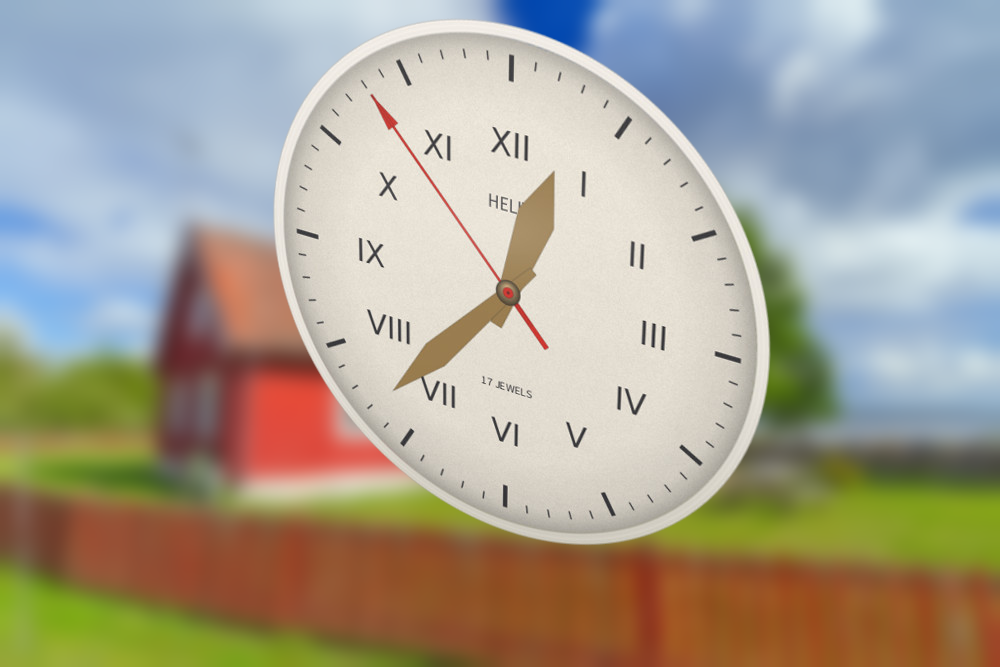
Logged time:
h=12 m=36 s=53
